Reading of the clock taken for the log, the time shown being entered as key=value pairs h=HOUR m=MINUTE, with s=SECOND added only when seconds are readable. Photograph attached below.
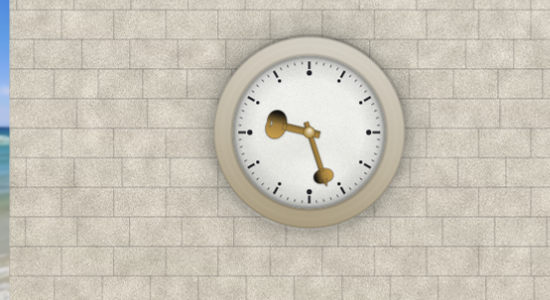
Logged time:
h=9 m=27
